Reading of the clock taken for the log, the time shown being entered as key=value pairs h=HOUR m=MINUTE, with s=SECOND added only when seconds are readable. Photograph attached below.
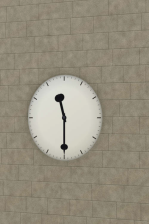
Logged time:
h=11 m=30
